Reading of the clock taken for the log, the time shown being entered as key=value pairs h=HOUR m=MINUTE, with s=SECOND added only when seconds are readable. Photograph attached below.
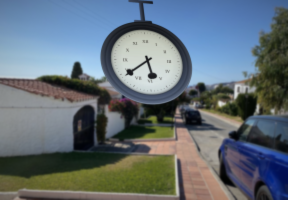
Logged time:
h=5 m=39
